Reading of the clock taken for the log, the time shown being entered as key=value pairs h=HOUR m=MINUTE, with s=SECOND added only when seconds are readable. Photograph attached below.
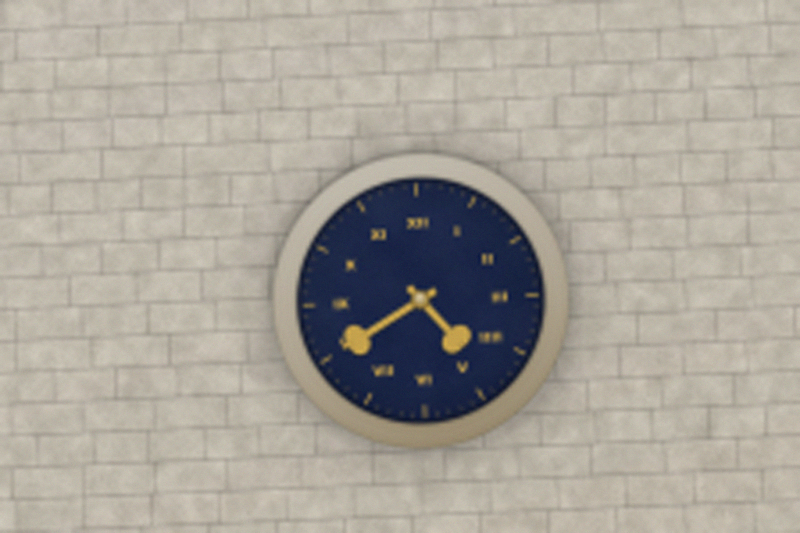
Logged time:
h=4 m=40
